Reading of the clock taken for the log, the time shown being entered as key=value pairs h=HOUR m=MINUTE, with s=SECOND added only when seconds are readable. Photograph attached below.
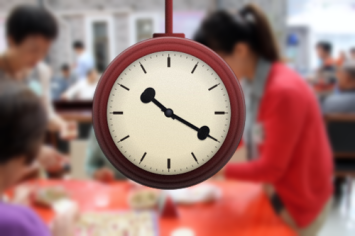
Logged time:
h=10 m=20
